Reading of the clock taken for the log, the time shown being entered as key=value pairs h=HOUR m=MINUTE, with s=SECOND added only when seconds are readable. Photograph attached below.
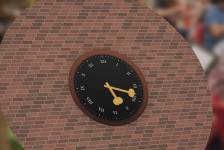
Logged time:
h=5 m=18
